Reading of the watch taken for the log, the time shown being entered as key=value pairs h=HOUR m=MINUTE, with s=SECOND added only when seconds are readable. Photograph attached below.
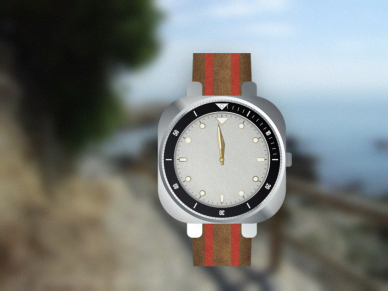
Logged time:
h=11 m=59
